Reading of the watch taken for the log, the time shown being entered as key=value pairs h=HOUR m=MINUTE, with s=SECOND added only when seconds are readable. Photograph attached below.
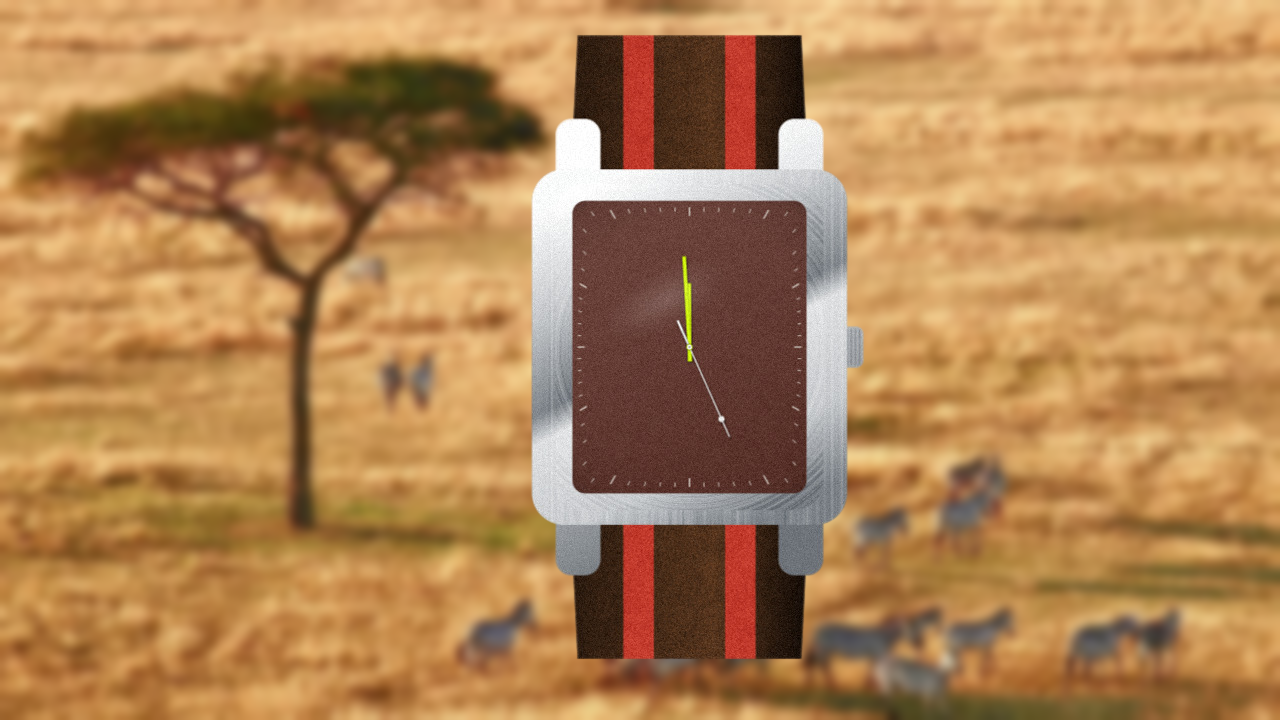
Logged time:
h=11 m=59 s=26
